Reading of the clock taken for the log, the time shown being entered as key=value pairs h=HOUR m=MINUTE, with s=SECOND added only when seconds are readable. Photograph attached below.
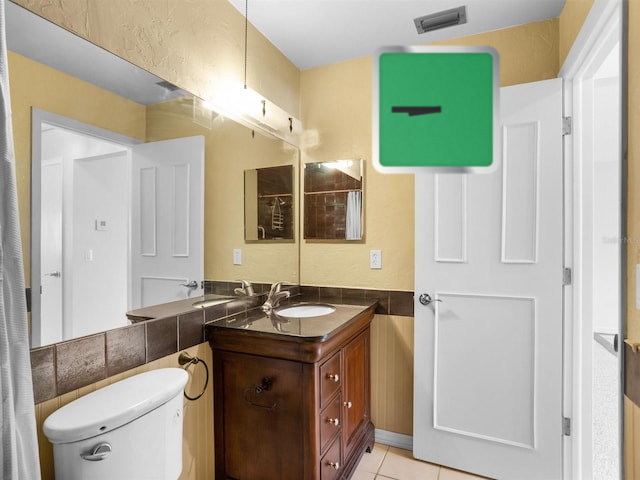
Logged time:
h=8 m=45
